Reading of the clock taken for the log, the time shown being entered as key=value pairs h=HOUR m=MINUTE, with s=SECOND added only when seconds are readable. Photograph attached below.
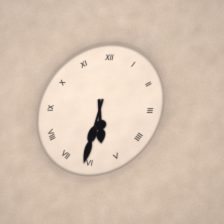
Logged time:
h=5 m=31
